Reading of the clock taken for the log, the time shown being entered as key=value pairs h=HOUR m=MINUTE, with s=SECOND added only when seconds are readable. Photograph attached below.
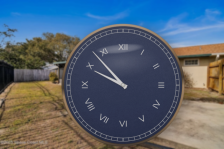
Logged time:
h=9 m=53
